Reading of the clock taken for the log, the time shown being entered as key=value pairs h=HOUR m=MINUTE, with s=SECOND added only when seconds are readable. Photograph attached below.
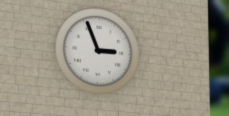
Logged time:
h=2 m=56
